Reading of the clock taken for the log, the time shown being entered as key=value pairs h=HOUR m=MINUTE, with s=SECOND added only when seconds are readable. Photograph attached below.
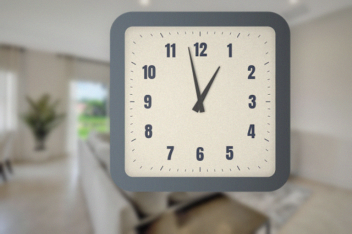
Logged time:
h=12 m=58
